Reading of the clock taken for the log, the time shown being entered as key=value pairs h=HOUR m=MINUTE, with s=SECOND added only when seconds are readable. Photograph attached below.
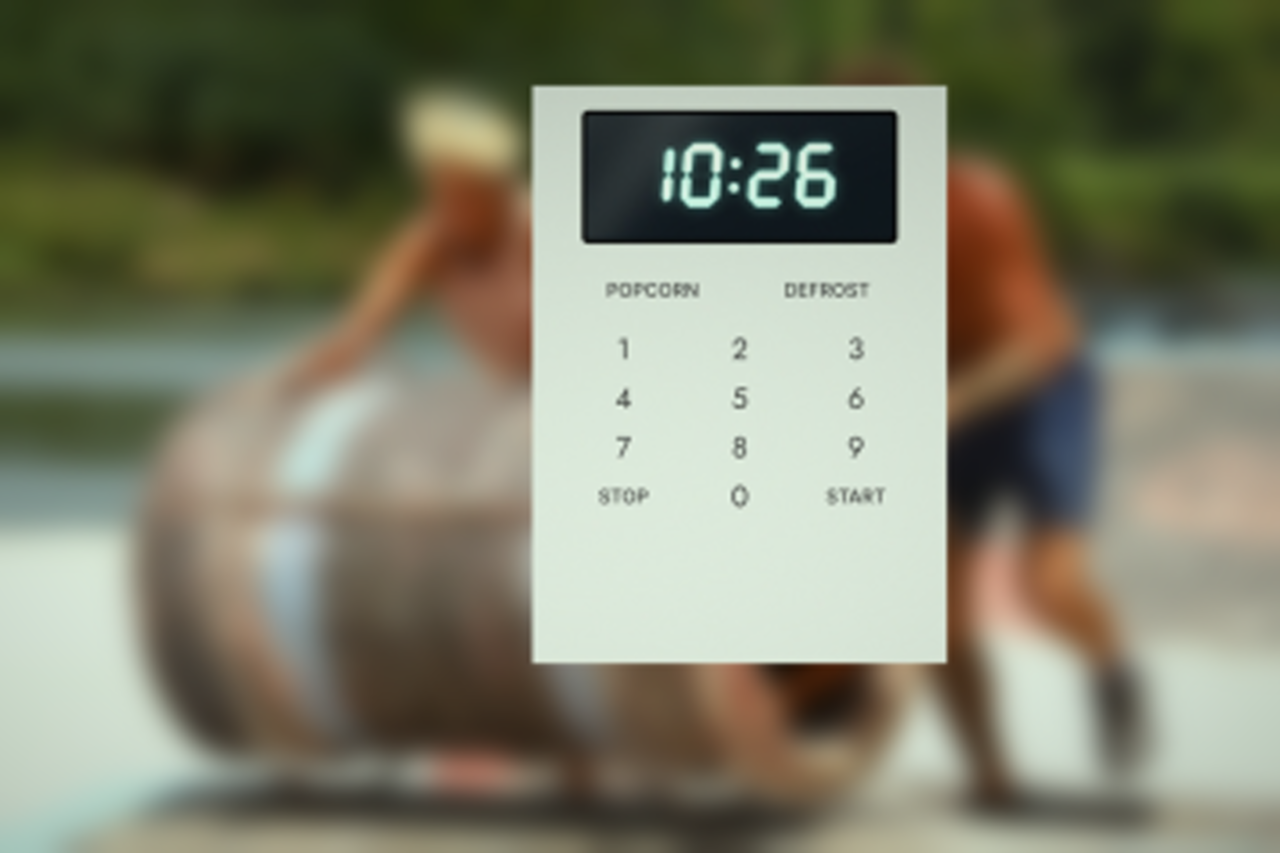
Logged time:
h=10 m=26
